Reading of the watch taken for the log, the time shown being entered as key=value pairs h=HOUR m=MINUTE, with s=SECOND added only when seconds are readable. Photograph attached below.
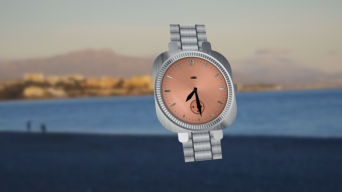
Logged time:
h=7 m=29
